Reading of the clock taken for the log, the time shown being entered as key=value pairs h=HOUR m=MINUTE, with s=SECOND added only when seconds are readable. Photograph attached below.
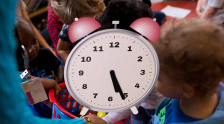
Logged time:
h=5 m=26
